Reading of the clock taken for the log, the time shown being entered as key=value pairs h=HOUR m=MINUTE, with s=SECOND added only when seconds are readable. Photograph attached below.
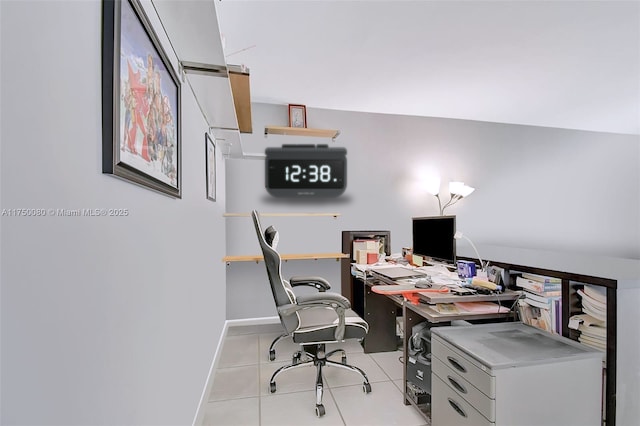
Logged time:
h=12 m=38
